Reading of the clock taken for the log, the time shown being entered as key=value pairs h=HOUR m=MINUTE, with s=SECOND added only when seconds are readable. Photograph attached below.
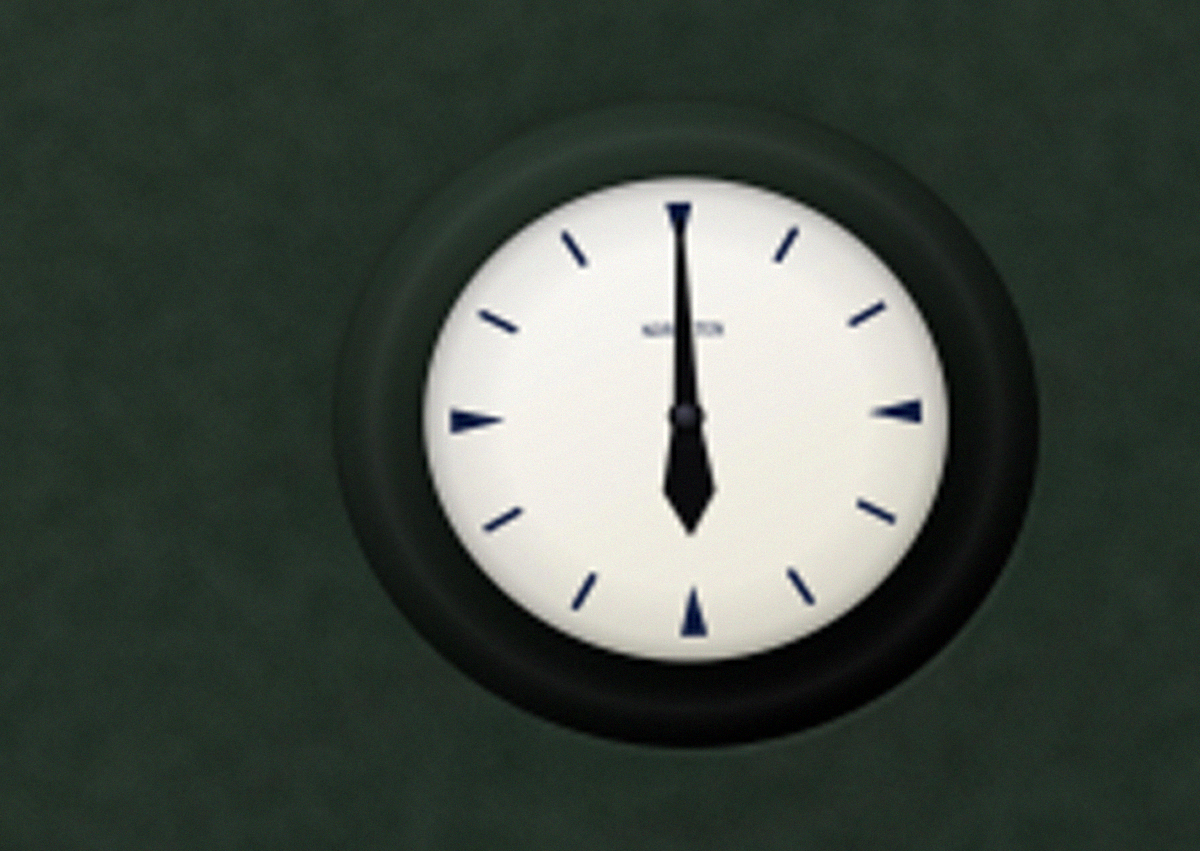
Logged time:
h=6 m=0
